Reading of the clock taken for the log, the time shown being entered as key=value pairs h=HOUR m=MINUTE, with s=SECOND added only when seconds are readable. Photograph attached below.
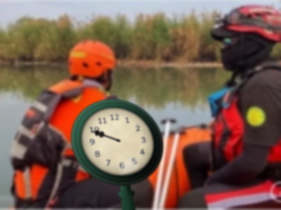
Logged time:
h=9 m=49
